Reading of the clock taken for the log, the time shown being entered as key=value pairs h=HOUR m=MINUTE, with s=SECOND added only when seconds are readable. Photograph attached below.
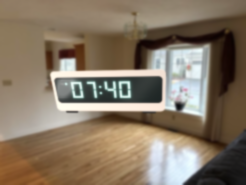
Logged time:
h=7 m=40
